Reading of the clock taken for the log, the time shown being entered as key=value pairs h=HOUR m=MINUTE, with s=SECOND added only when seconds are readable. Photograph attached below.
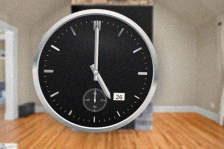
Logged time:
h=5 m=0
